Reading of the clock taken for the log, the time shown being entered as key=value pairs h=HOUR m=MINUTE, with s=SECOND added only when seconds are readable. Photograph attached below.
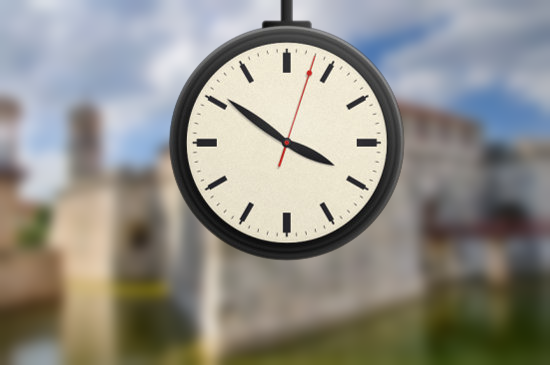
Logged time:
h=3 m=51 s=3
